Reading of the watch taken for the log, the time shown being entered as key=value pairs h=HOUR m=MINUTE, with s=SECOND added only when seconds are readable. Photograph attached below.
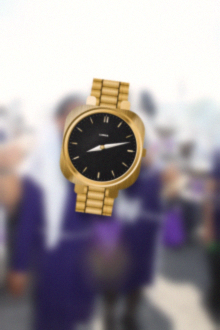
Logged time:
h=8 m=12
